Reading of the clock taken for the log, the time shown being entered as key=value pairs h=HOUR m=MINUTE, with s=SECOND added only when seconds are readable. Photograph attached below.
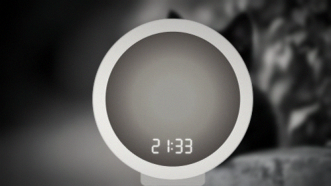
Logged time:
h=21 m=33
